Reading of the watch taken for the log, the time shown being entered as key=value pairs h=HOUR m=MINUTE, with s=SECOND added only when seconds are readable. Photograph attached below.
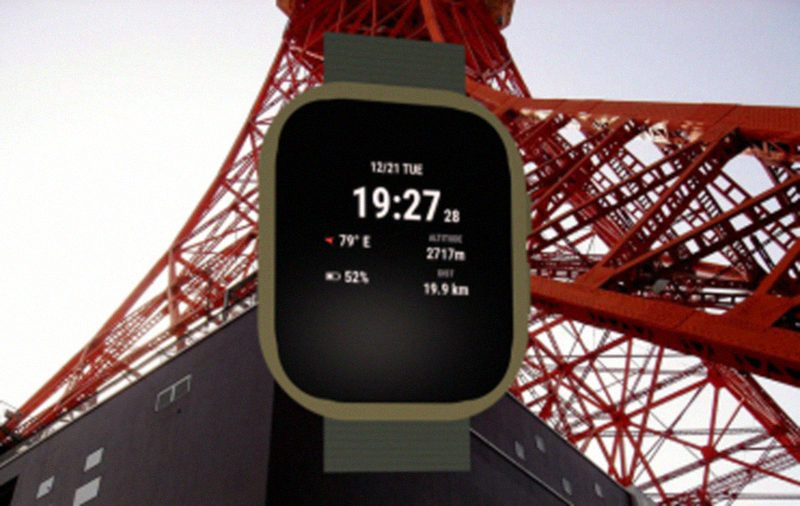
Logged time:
h=19 m=27
